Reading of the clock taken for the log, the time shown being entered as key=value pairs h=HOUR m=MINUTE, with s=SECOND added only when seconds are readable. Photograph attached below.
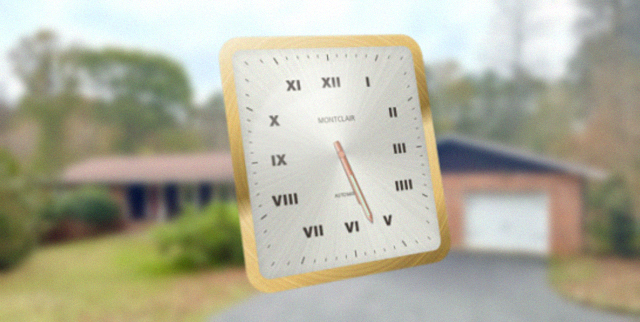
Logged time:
h=5 m=27
